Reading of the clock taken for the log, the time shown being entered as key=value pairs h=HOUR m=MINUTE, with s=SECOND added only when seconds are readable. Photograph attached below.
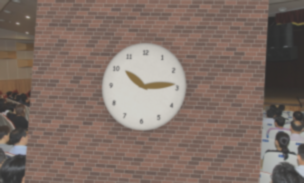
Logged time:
h=10 m=14
